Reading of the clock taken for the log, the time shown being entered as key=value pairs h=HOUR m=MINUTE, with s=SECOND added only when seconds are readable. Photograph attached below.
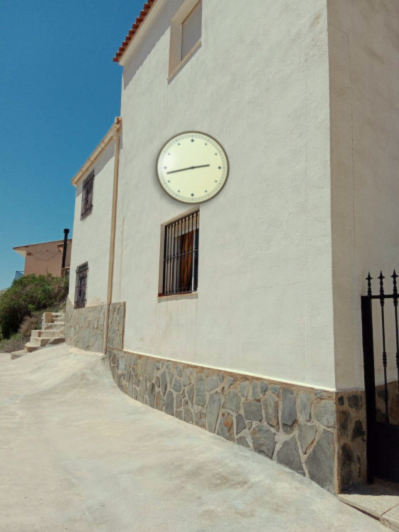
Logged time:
h=2 m=43
